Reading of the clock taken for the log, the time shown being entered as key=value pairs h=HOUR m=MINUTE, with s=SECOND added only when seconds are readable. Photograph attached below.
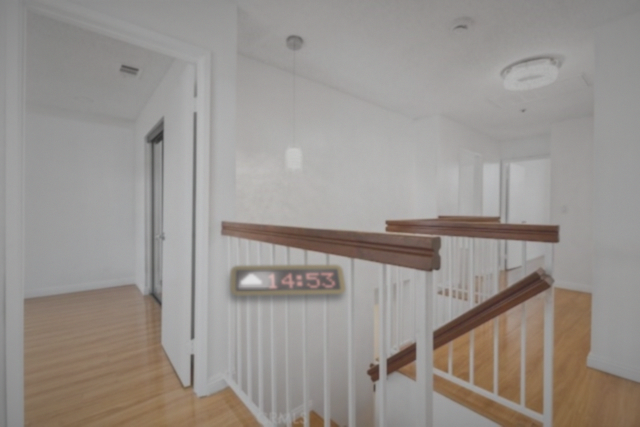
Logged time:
h=14 m=53
